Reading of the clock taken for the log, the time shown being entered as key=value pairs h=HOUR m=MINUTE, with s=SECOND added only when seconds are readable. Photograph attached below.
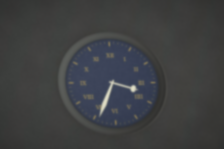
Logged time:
h=3 m=34
